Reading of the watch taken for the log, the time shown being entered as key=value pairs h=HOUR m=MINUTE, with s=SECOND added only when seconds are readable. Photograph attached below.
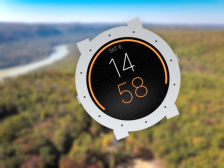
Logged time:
h=14 m=58
